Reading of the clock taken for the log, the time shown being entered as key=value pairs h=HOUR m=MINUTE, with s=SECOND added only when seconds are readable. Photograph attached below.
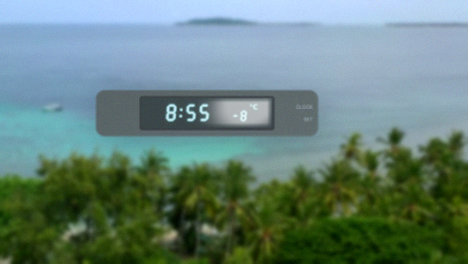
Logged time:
h=8 m=55
